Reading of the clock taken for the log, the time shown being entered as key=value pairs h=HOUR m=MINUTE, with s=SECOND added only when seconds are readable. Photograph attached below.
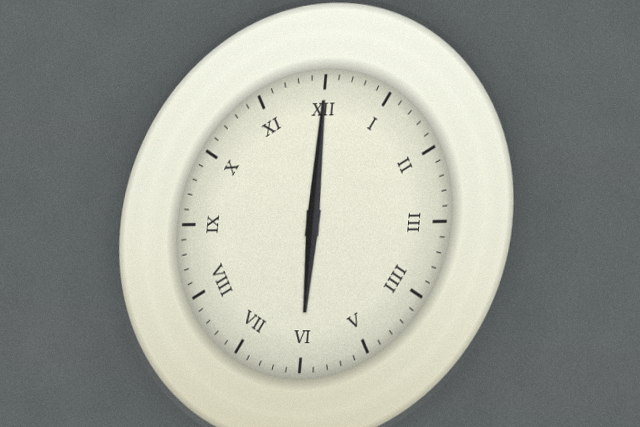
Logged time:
h=6 m=0
